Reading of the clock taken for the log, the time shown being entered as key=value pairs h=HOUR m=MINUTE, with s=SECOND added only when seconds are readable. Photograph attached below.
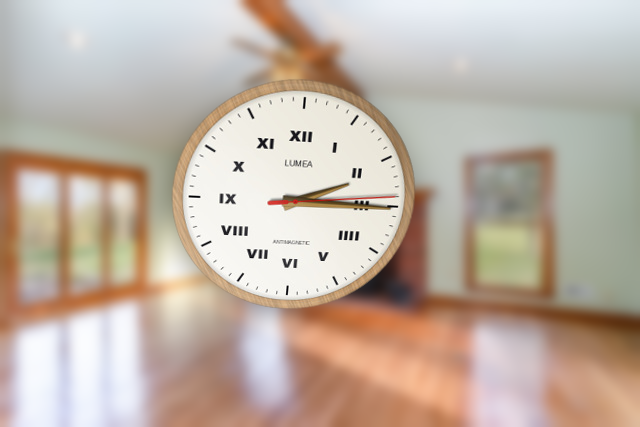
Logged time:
h=2 m=15 s=14
